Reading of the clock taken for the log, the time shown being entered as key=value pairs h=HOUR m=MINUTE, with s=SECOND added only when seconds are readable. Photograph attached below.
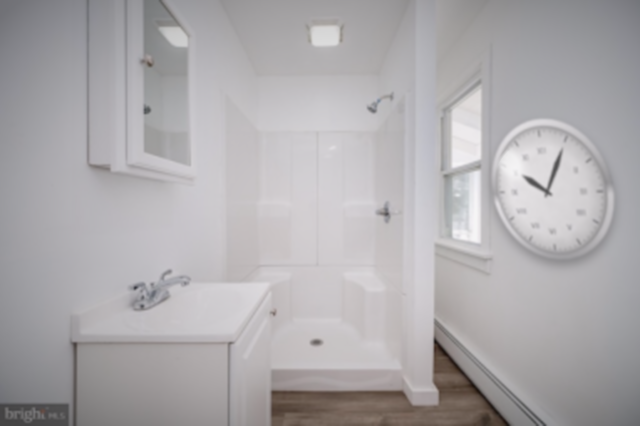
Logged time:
h=10 m=5
